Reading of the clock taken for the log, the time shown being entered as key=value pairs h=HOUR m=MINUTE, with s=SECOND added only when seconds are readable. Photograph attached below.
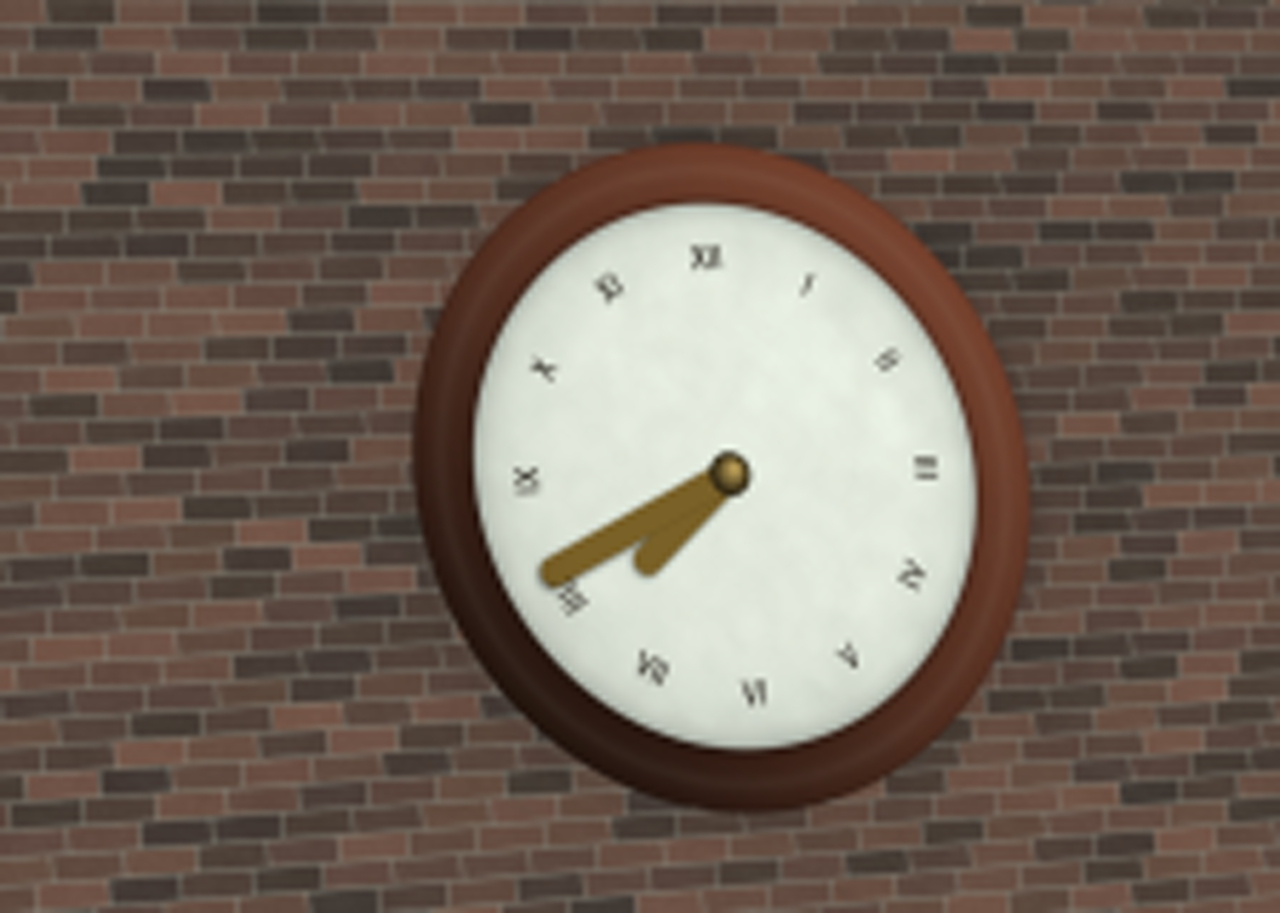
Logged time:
h=7 m=41
